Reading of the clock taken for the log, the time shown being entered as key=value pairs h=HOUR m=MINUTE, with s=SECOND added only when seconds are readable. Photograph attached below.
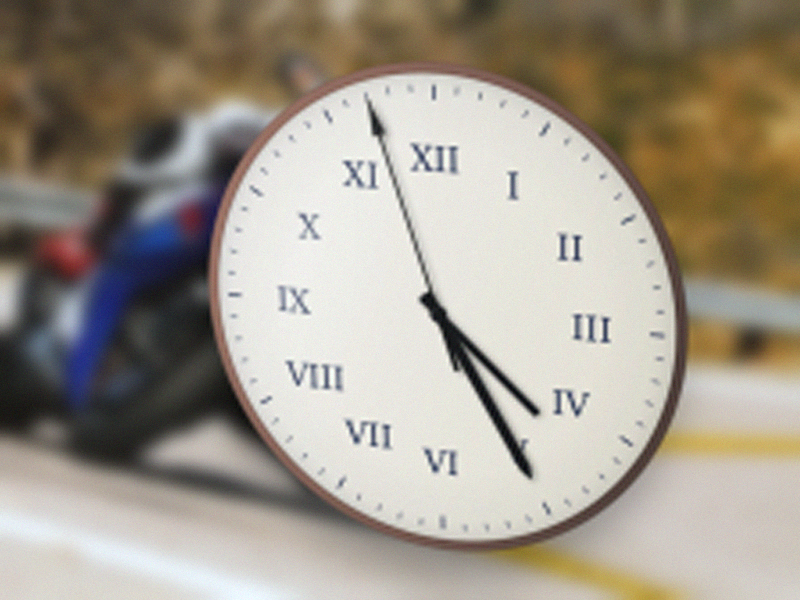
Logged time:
h=4 m=24 s=57
